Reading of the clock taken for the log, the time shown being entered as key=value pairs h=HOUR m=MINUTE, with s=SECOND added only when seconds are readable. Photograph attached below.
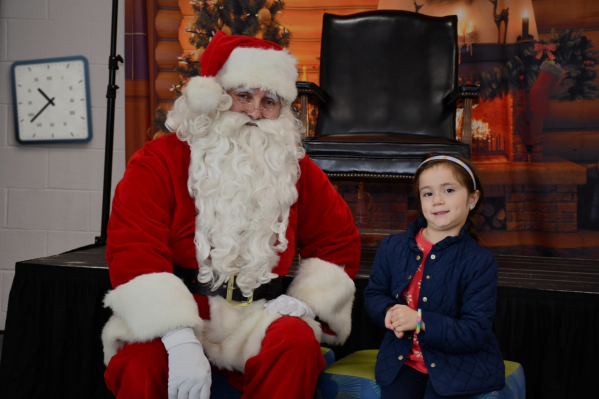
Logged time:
h=10 m=38
